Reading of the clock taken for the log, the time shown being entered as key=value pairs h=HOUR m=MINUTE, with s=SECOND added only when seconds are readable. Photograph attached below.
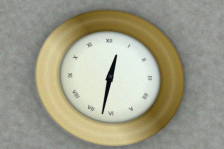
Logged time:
h=12 m=32
